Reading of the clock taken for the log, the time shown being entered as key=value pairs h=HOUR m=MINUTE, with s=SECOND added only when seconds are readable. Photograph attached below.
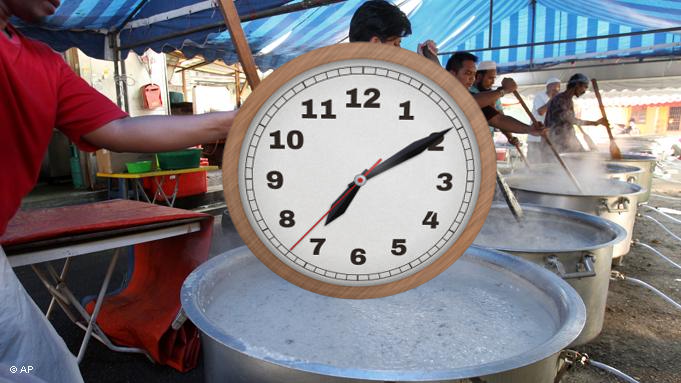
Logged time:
h=7 m=9 s=37
